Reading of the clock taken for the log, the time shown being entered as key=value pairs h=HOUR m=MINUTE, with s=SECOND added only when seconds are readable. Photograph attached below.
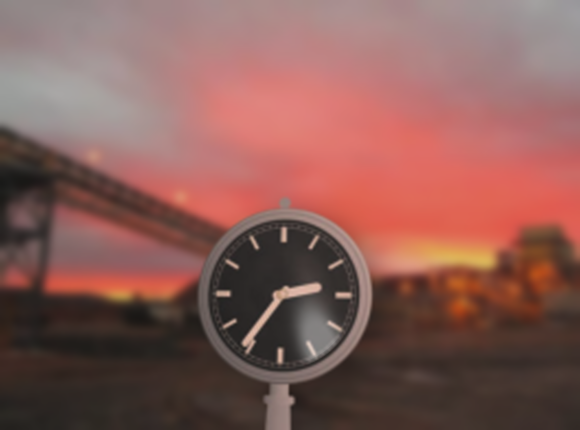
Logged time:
h=2 m=36
